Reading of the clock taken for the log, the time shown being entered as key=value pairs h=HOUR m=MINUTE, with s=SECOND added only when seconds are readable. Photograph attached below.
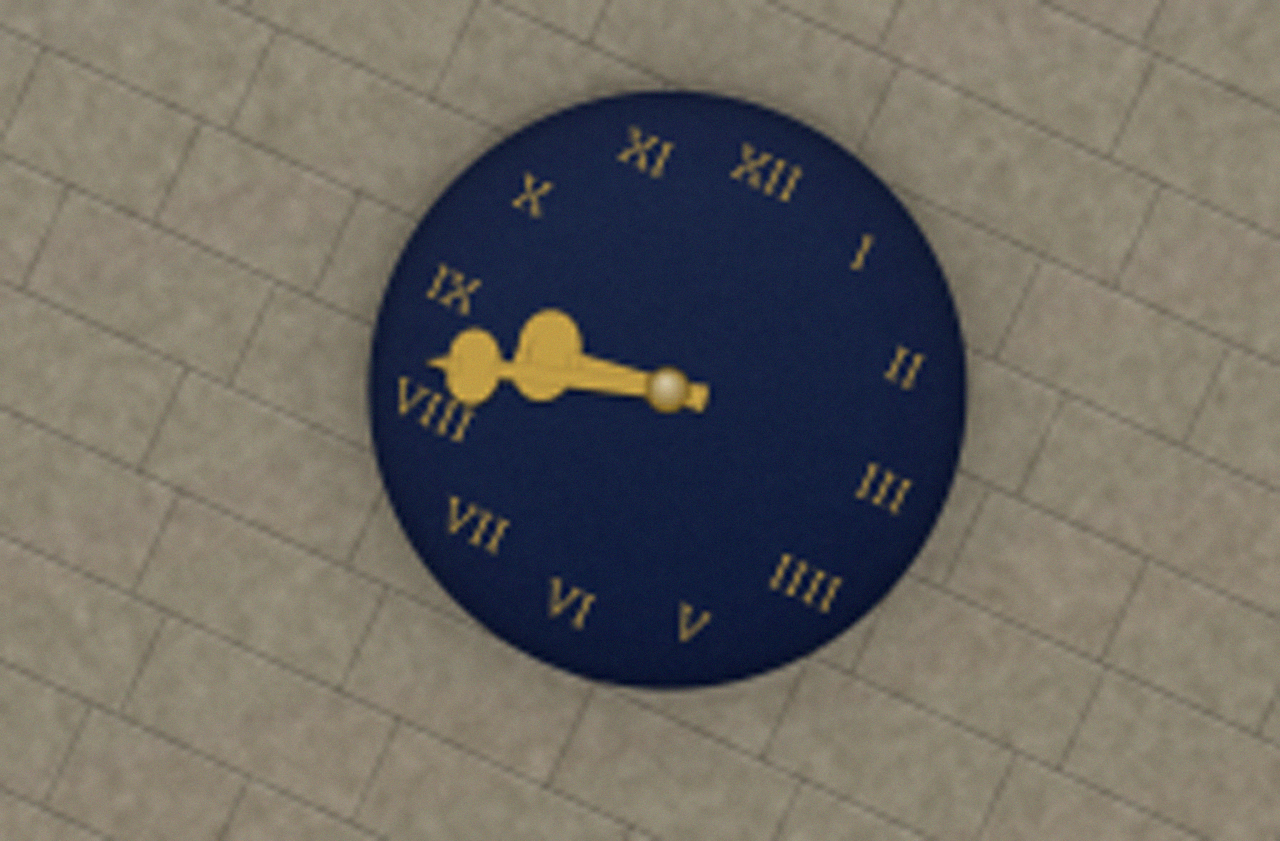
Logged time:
h=8 m=42
